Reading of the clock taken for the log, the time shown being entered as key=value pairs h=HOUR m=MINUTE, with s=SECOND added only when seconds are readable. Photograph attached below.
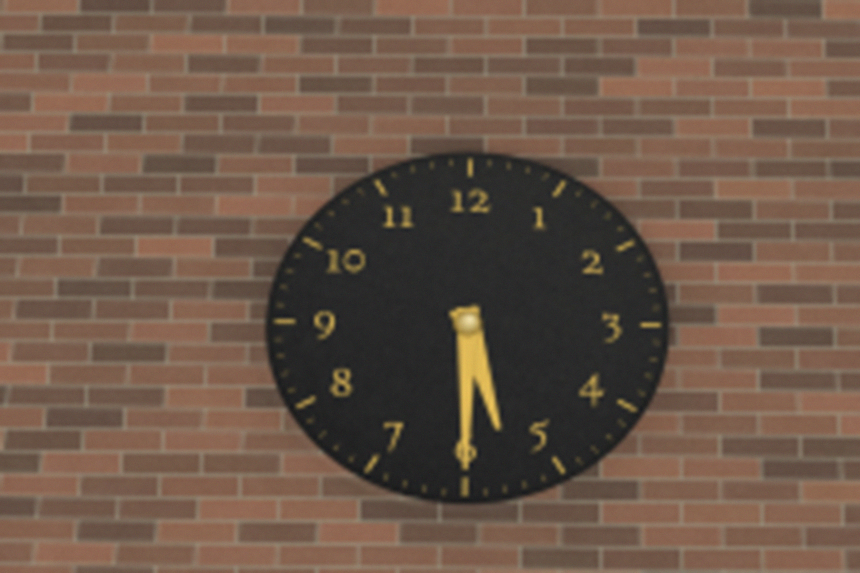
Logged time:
h=5 m=30
